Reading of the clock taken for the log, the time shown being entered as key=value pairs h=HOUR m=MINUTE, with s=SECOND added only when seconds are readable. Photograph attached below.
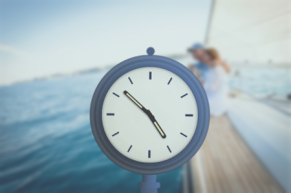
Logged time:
h=4 m=52
